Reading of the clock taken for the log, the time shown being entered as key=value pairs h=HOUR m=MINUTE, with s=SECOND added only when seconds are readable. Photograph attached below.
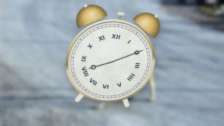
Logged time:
h=8 m=10
